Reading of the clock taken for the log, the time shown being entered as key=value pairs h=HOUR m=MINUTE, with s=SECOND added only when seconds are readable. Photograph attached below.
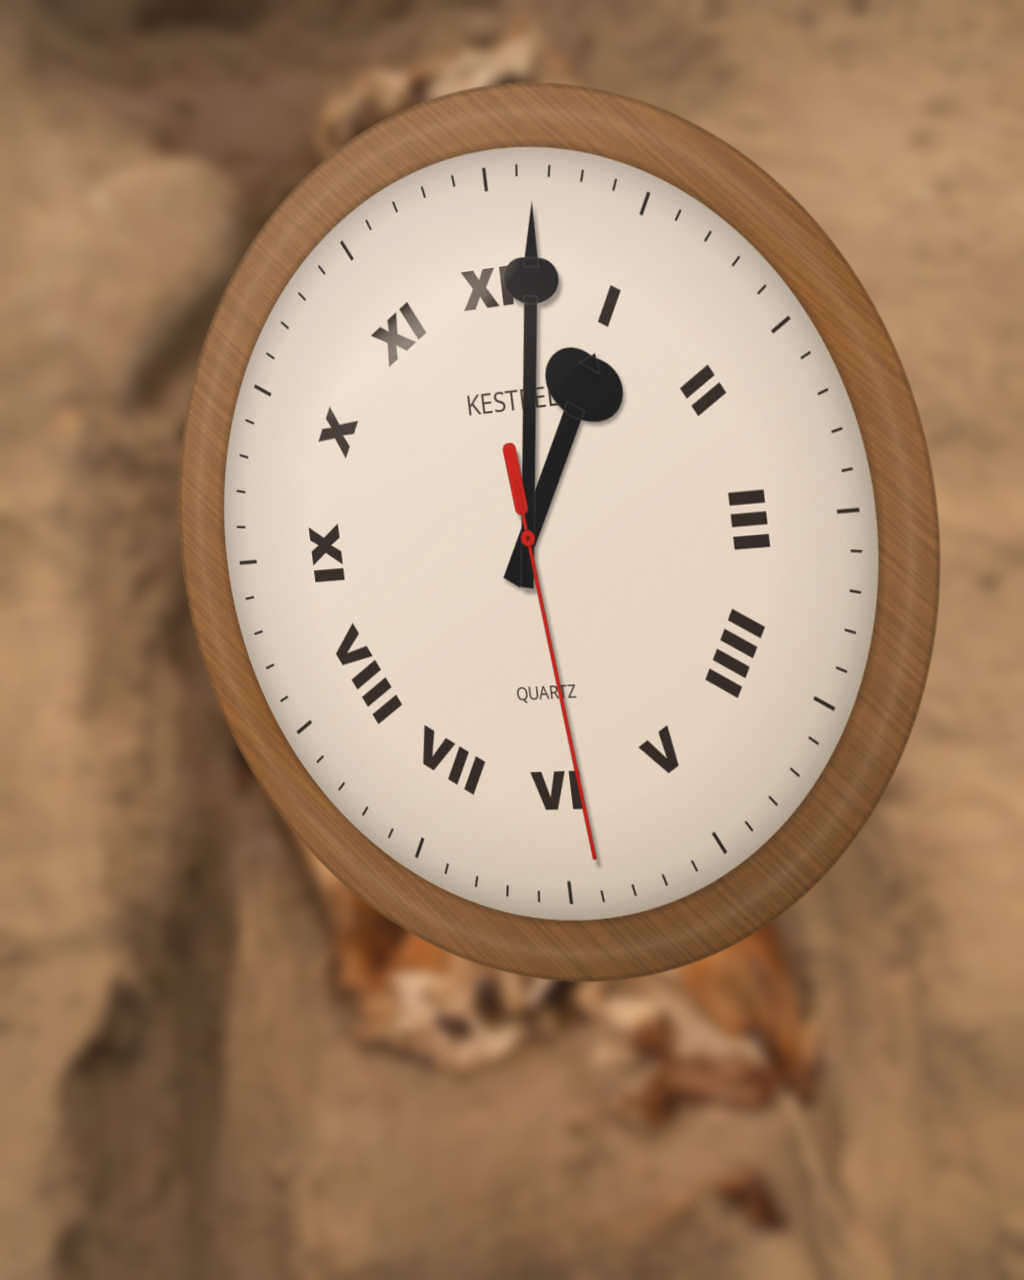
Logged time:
h=1 m=1 s=29
